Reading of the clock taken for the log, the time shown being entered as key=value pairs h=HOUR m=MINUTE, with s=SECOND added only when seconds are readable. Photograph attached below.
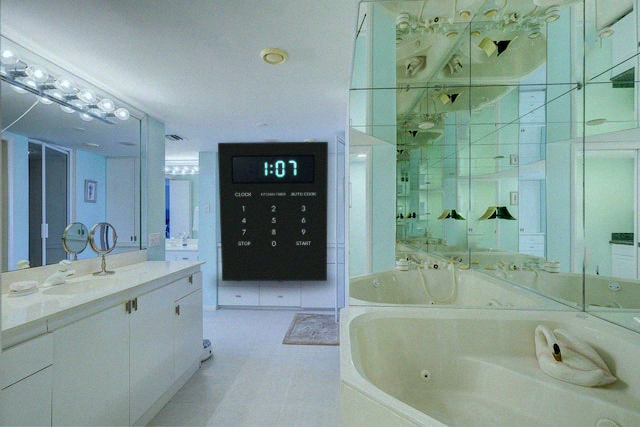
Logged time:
h=1 m=7
